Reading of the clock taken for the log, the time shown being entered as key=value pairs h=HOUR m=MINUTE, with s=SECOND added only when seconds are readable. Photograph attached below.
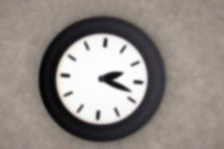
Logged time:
h=2 m=18
